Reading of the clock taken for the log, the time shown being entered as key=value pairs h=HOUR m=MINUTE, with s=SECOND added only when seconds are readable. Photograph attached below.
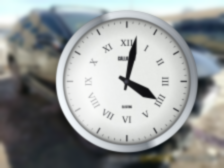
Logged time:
h=4 m=2
